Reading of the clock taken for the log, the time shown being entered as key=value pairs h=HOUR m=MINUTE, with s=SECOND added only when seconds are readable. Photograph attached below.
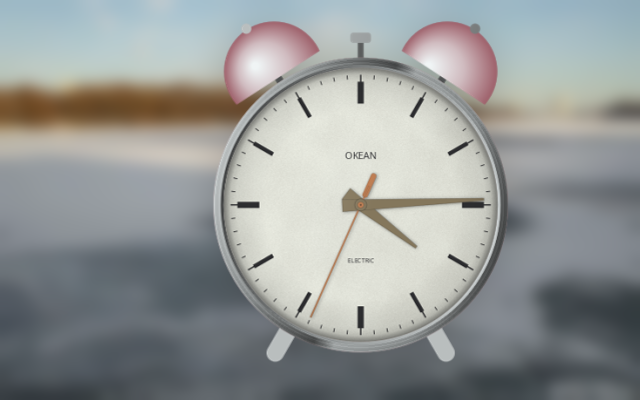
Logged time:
h=4 m=14 s=34
